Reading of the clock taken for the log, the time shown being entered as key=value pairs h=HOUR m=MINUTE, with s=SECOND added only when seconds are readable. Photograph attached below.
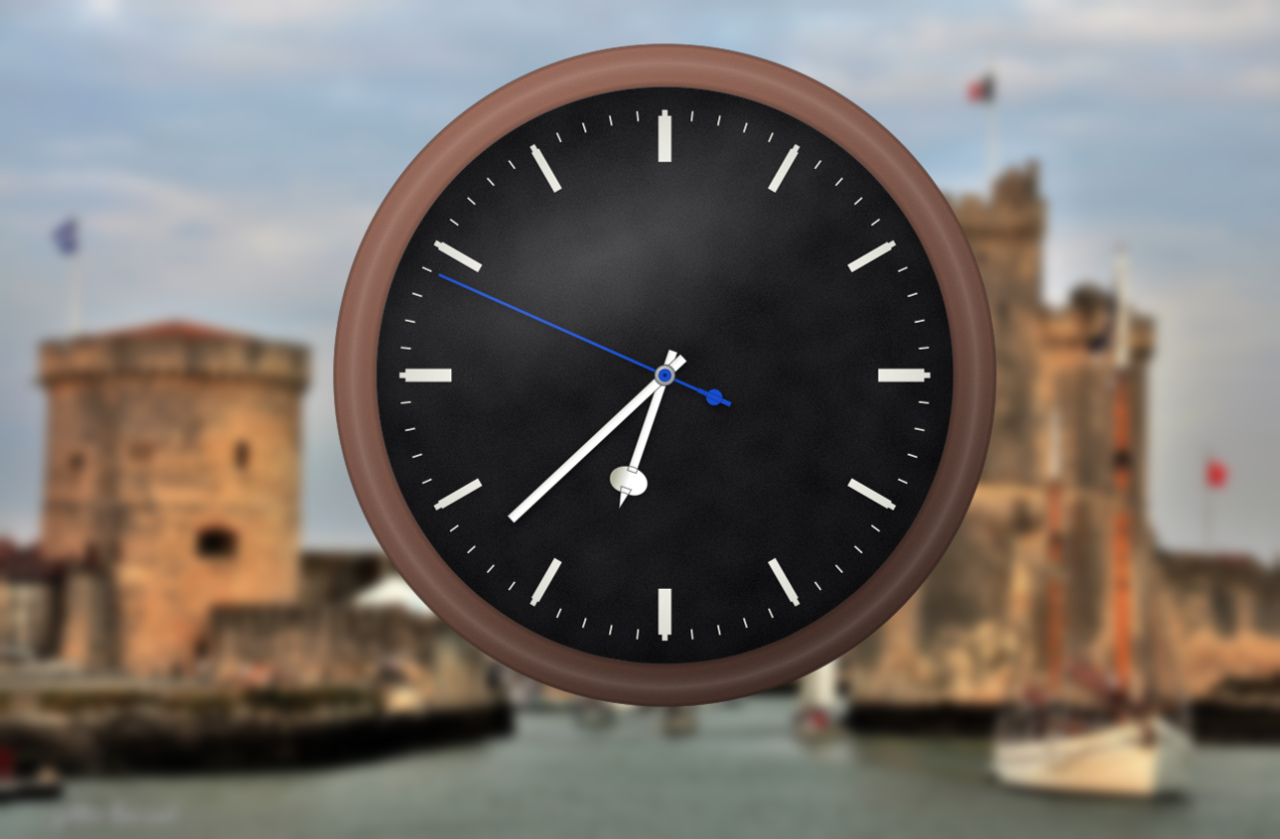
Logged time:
h=6 m=37 s=49
